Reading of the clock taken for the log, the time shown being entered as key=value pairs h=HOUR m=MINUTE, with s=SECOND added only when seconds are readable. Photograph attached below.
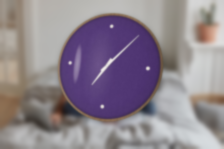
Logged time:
h=7 m=7
